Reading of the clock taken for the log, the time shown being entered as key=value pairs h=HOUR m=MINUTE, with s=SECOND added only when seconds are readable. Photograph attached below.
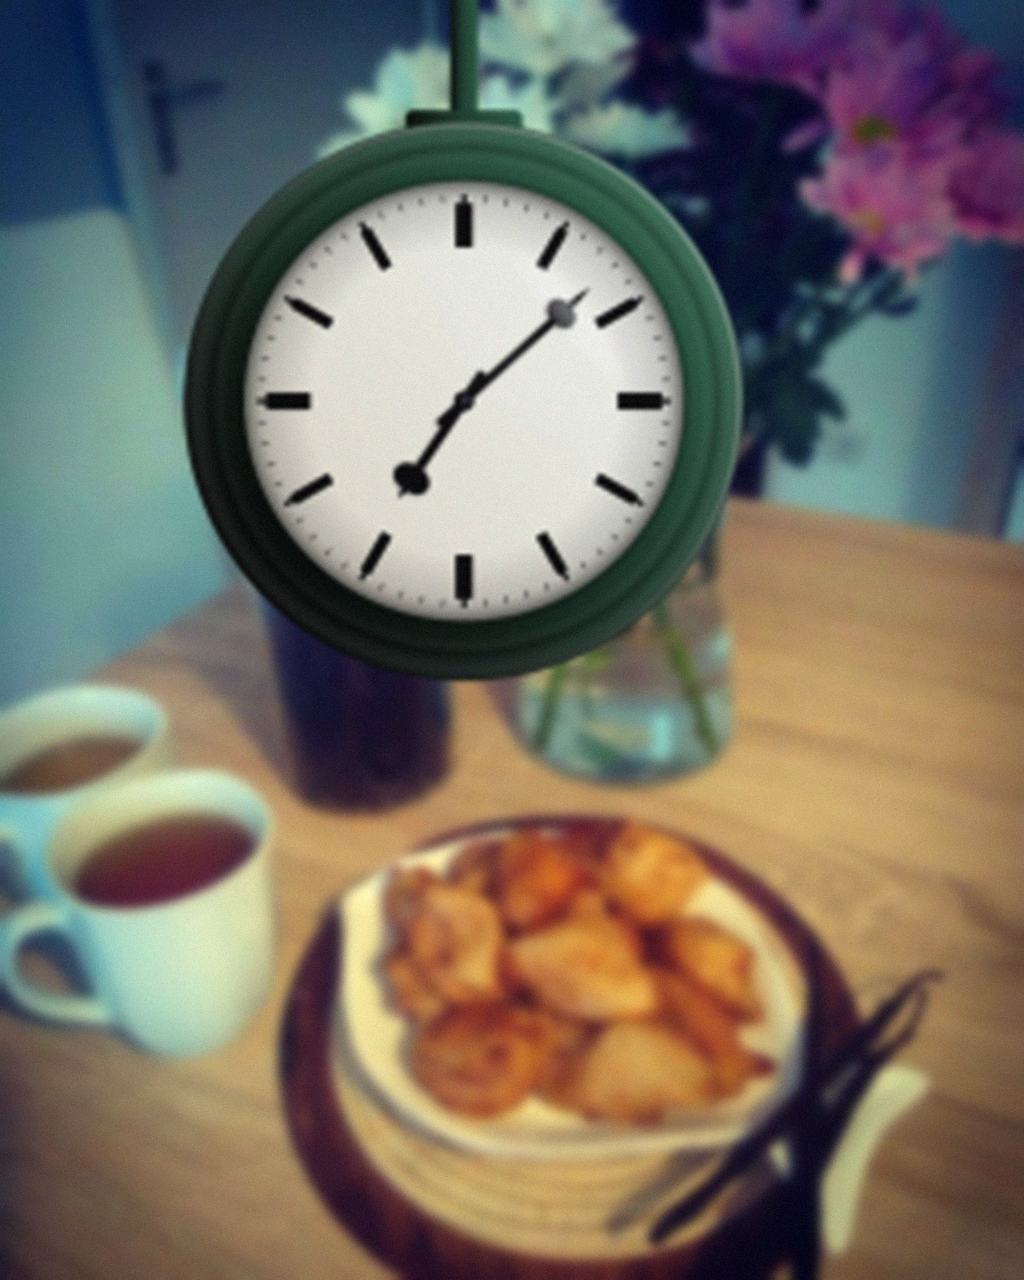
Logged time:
h=7 m=8
